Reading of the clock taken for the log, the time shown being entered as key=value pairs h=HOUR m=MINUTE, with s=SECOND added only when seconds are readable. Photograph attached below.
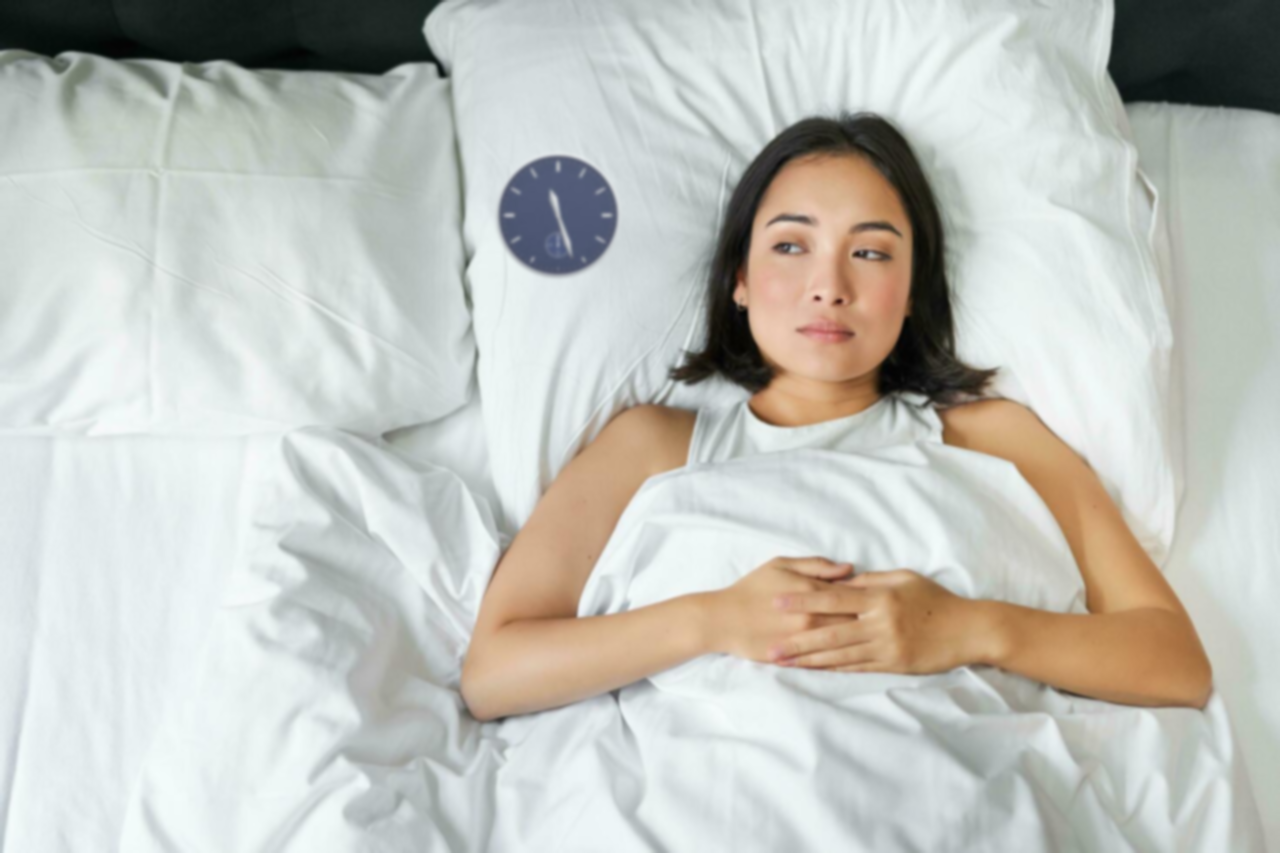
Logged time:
h=11 m=27
